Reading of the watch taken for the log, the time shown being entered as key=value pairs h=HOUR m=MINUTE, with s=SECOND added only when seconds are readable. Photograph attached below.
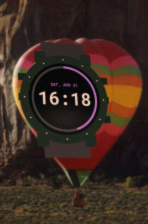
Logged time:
h=16 m=18
